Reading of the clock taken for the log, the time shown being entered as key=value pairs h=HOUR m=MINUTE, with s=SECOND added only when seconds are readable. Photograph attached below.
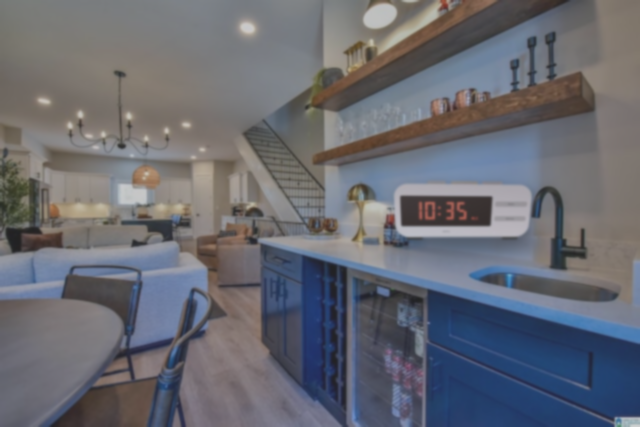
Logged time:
h=10 m=35
